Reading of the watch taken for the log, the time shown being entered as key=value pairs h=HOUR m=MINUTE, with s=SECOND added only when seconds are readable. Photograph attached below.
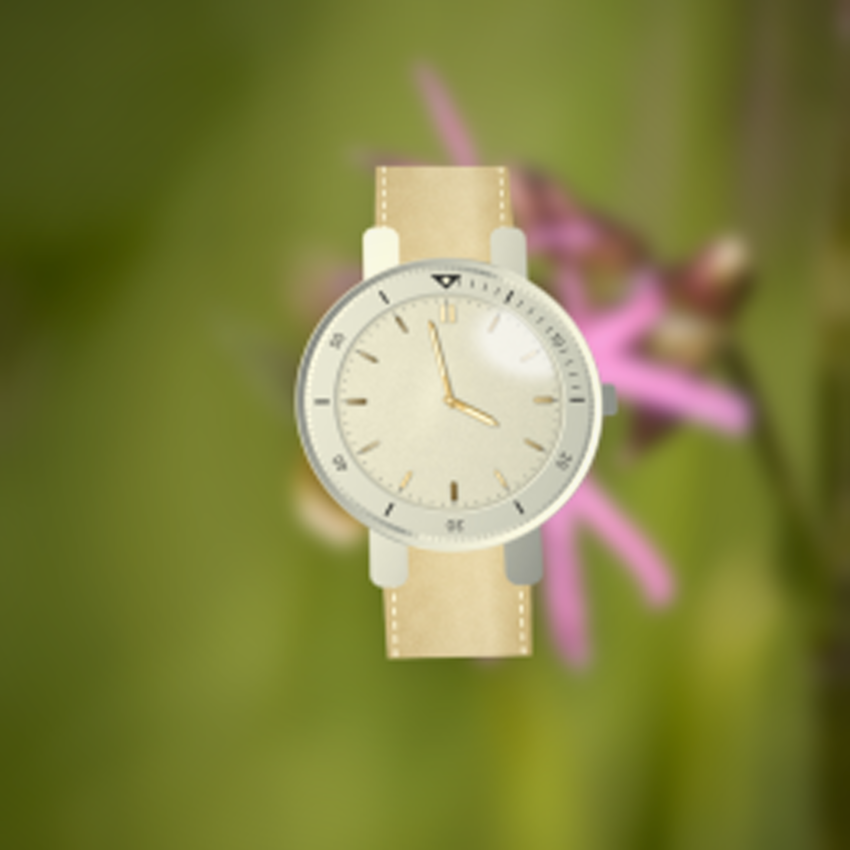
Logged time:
h=3 m=58
